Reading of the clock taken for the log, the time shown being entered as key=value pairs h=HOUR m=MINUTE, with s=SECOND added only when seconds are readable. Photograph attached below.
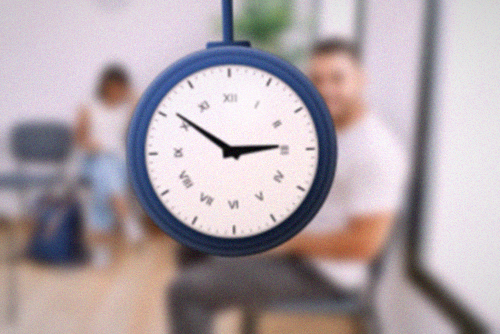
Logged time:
h=2 m=51
